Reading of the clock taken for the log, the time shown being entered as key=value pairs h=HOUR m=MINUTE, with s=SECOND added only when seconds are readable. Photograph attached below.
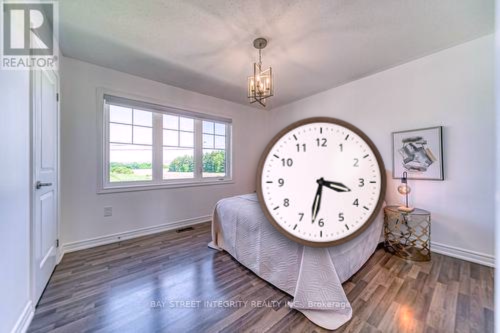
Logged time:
h=3 m=32
